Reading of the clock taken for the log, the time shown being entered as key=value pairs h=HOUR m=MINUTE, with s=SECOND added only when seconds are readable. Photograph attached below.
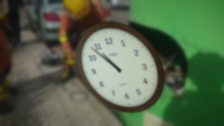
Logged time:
h=10 m=53
